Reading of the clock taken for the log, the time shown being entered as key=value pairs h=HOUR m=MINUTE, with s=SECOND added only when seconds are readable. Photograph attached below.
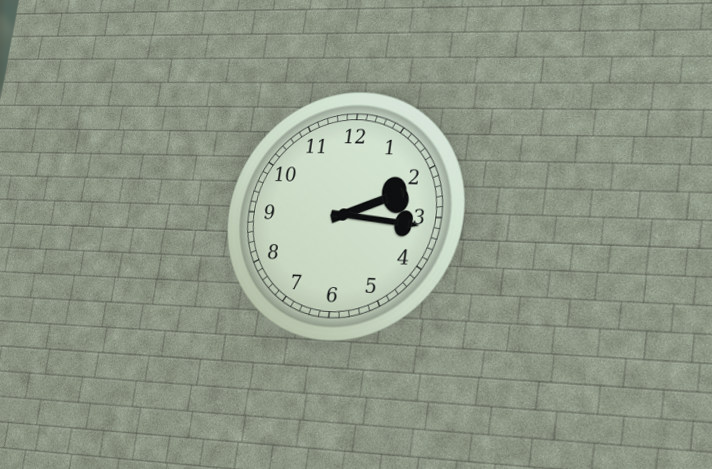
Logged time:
h=2 m=16
